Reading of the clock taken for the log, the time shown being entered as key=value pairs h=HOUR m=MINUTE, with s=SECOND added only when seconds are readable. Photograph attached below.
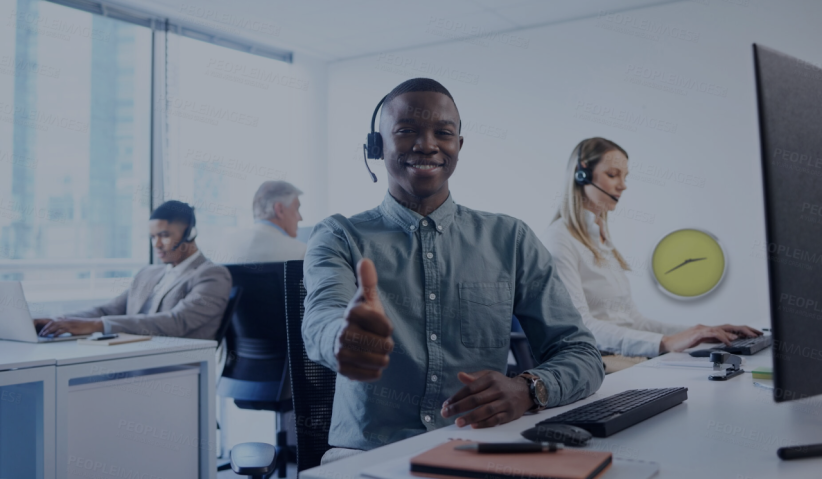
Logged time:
h=2 m=40
